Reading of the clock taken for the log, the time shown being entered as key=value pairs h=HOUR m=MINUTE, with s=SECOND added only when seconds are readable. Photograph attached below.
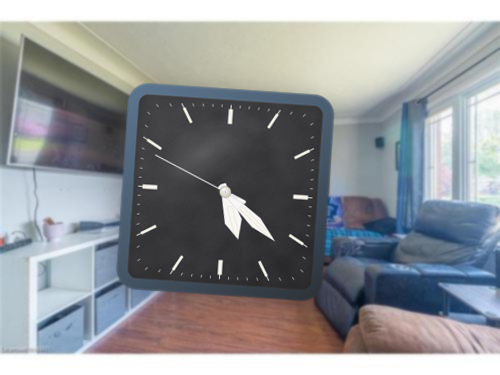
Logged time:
h=5 m=21 s=49
